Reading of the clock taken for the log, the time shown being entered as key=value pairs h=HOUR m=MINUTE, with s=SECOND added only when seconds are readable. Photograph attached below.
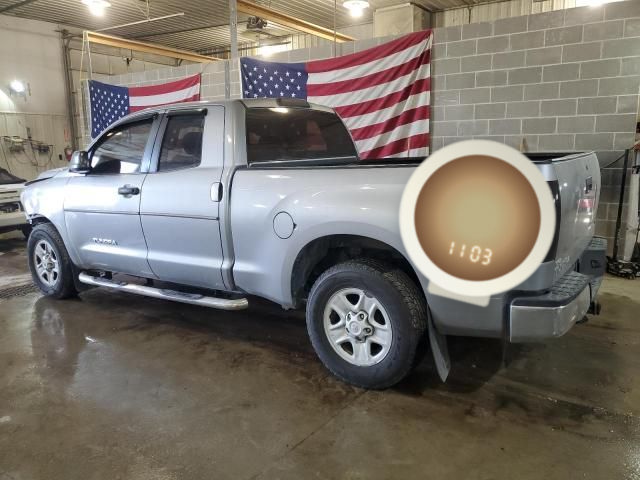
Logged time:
h=11 m=3
